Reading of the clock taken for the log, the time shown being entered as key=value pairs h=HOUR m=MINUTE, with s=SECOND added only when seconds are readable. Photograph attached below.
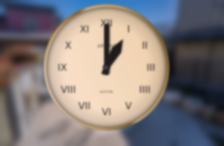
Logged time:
h=1 m=0
